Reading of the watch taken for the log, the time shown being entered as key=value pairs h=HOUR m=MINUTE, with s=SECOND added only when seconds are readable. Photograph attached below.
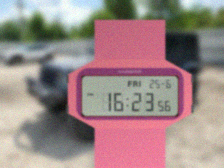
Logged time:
h=16 m=23 s=56
